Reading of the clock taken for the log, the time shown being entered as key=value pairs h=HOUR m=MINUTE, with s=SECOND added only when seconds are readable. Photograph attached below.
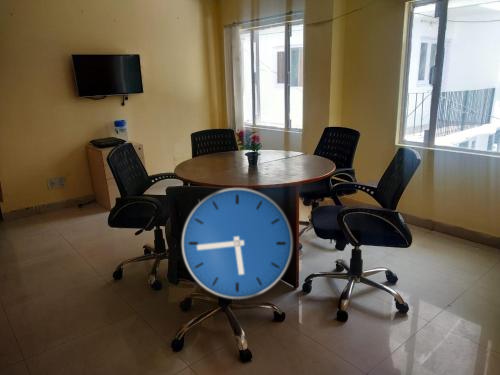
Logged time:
h=5 m=44
